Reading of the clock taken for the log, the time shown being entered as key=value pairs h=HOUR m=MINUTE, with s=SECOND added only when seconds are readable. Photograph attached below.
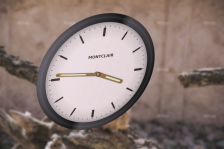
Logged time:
h=3 m=46
